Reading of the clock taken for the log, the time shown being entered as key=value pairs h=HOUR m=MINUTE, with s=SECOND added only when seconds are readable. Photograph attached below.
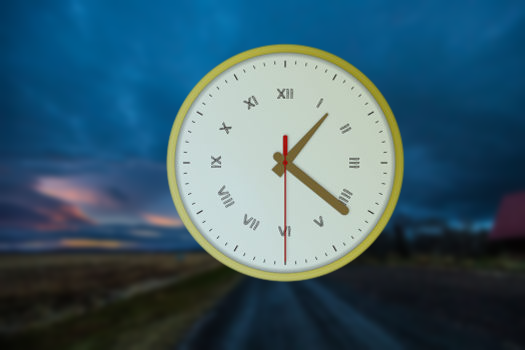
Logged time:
h=1 m=21 s=30
